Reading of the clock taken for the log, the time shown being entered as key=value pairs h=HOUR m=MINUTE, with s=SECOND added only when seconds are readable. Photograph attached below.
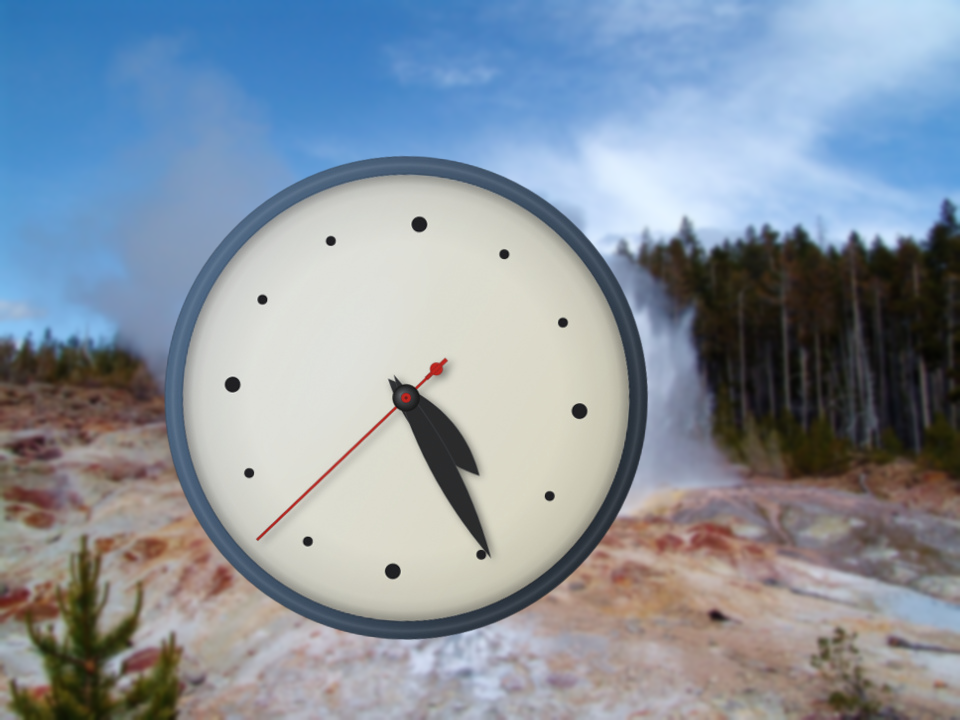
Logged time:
h=4 m=24 s=37
